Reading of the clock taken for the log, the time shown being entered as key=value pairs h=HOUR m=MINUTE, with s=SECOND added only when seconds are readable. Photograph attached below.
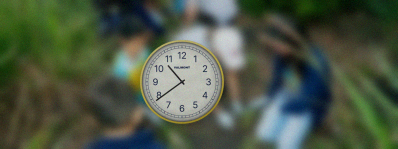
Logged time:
h=10 m=39
